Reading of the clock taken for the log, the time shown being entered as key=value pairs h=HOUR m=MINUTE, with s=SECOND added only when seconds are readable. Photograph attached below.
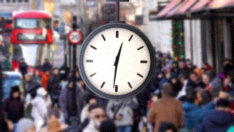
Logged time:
h=12 m=31
